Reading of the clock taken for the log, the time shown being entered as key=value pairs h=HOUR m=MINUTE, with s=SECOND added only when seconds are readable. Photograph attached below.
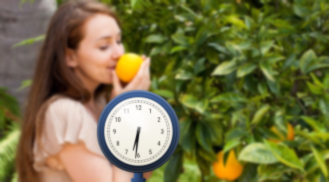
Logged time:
h=6 m=31
